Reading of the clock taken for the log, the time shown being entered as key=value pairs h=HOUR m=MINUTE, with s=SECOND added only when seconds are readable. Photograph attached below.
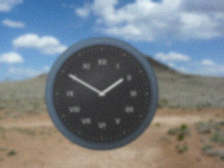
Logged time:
h=1 m=50
